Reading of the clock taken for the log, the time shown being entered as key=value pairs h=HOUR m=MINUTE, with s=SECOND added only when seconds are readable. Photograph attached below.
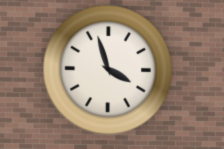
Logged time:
h=3 m=57
